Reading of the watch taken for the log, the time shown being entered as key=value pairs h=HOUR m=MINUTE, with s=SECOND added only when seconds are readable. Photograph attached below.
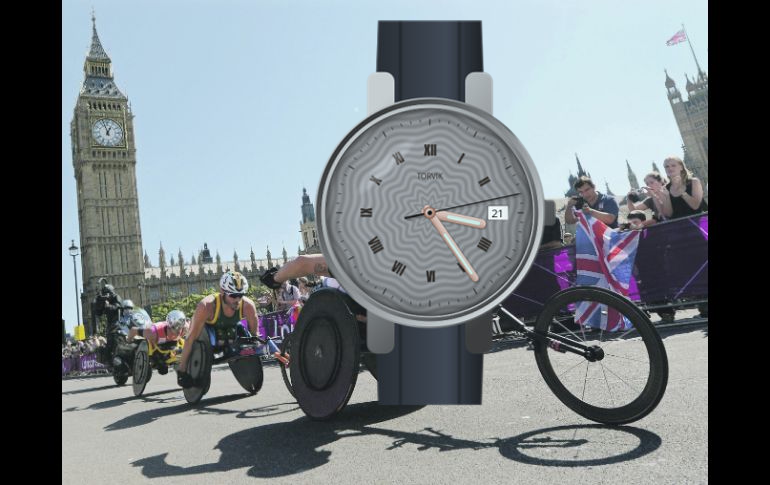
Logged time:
h=3 m=24 s=13
